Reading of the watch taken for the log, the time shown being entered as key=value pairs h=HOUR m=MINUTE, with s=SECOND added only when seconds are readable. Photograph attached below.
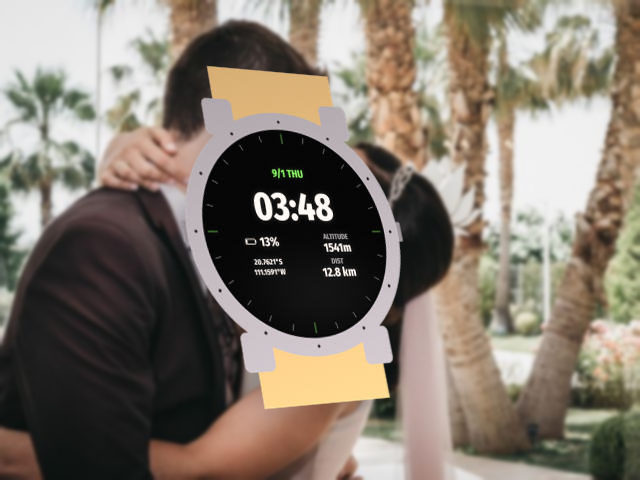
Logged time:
h=3 m=48
